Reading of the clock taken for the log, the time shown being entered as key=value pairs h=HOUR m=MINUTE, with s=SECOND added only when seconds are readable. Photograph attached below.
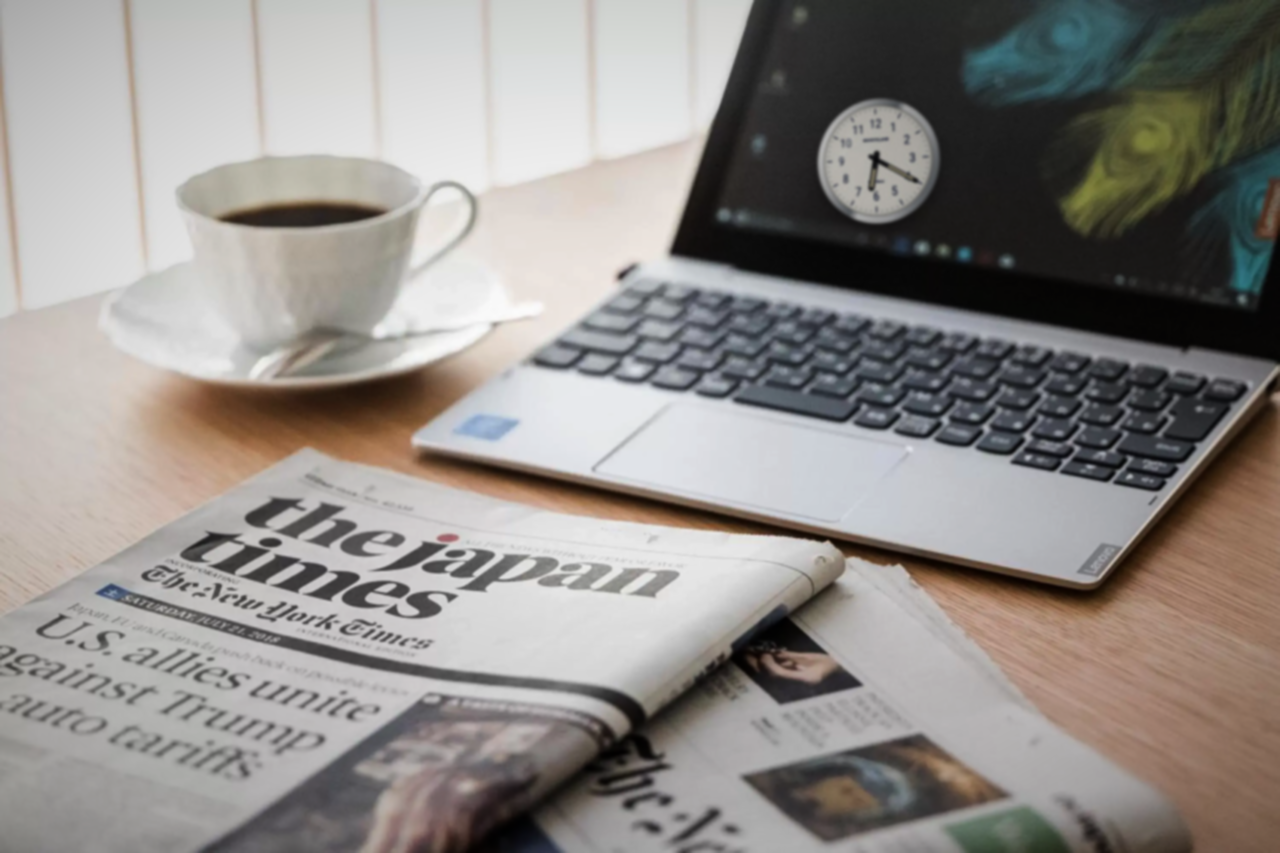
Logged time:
h=6 m=20
